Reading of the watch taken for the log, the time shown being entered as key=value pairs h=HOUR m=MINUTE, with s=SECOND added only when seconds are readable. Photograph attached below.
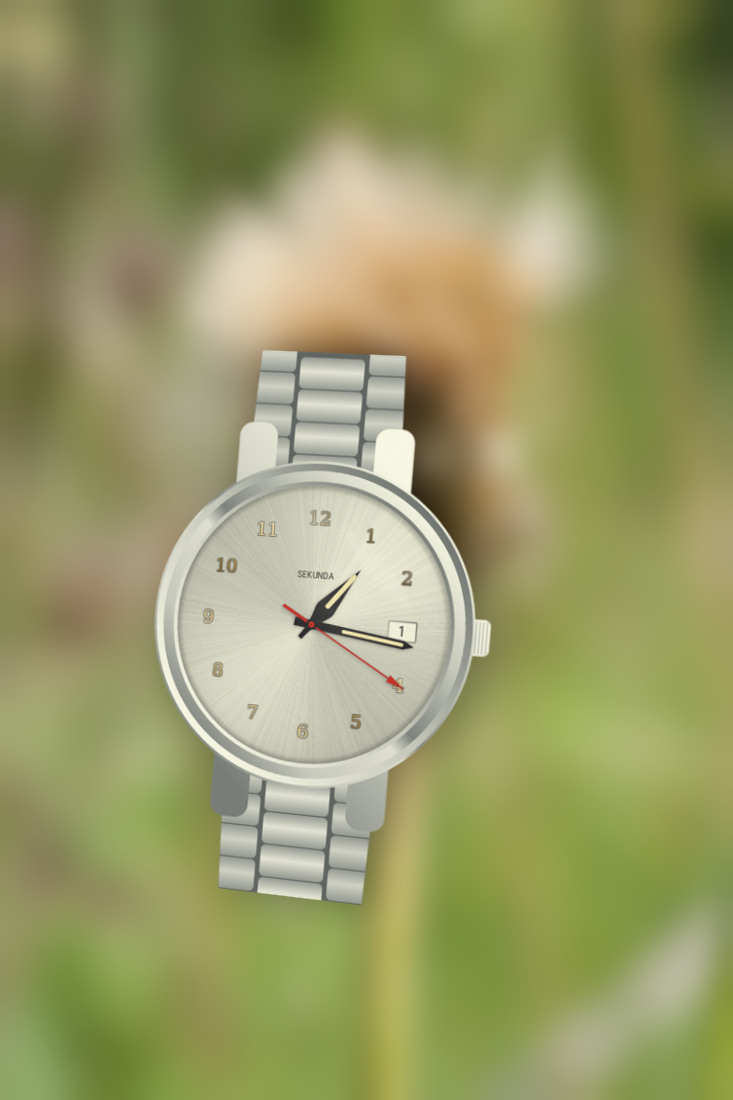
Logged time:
h=1 m=16 s=20
